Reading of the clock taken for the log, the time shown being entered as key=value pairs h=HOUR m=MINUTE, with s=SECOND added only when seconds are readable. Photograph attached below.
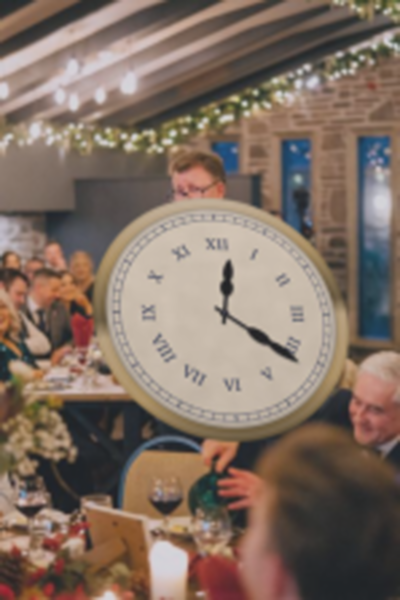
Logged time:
h=12 m=21
